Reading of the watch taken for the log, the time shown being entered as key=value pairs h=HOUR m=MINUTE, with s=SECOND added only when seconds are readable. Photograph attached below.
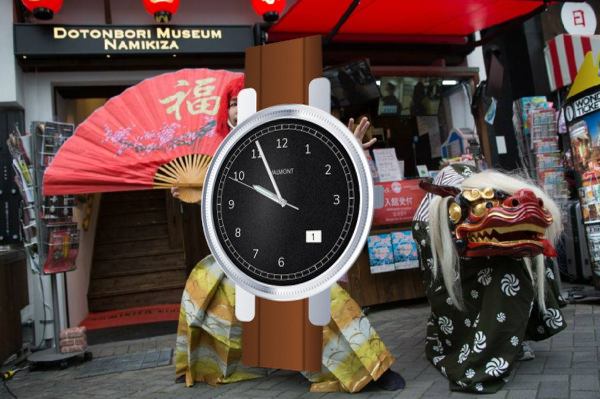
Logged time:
h=9 m=55 s=49
